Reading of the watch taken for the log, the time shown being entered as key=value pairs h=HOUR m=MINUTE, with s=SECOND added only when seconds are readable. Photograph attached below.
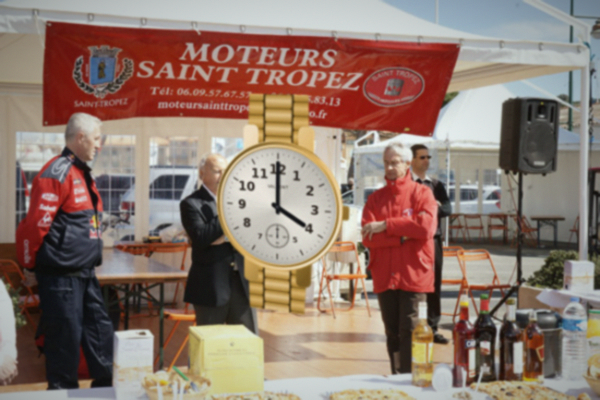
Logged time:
h=4 m=0
